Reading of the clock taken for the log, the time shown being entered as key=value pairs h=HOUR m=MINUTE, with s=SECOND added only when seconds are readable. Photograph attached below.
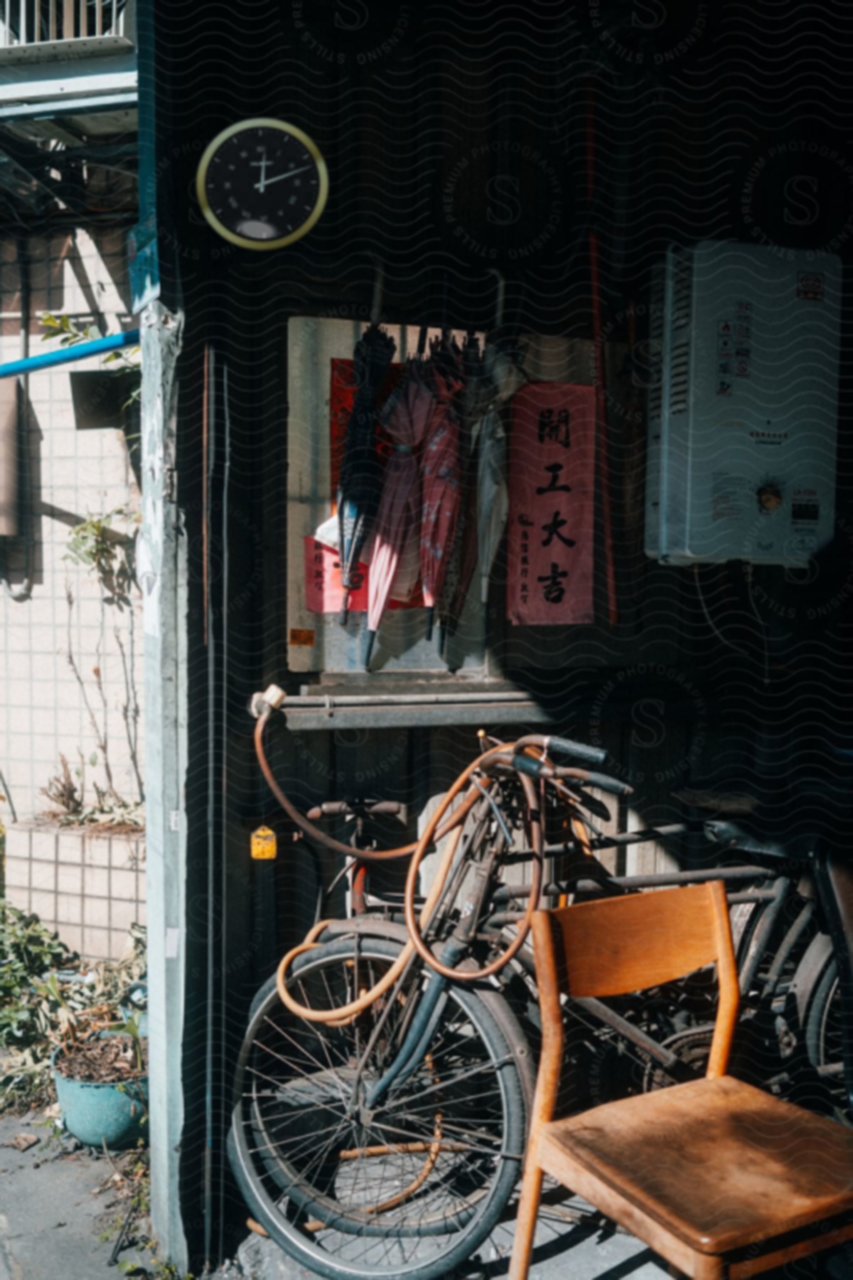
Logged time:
h=12 m=12
